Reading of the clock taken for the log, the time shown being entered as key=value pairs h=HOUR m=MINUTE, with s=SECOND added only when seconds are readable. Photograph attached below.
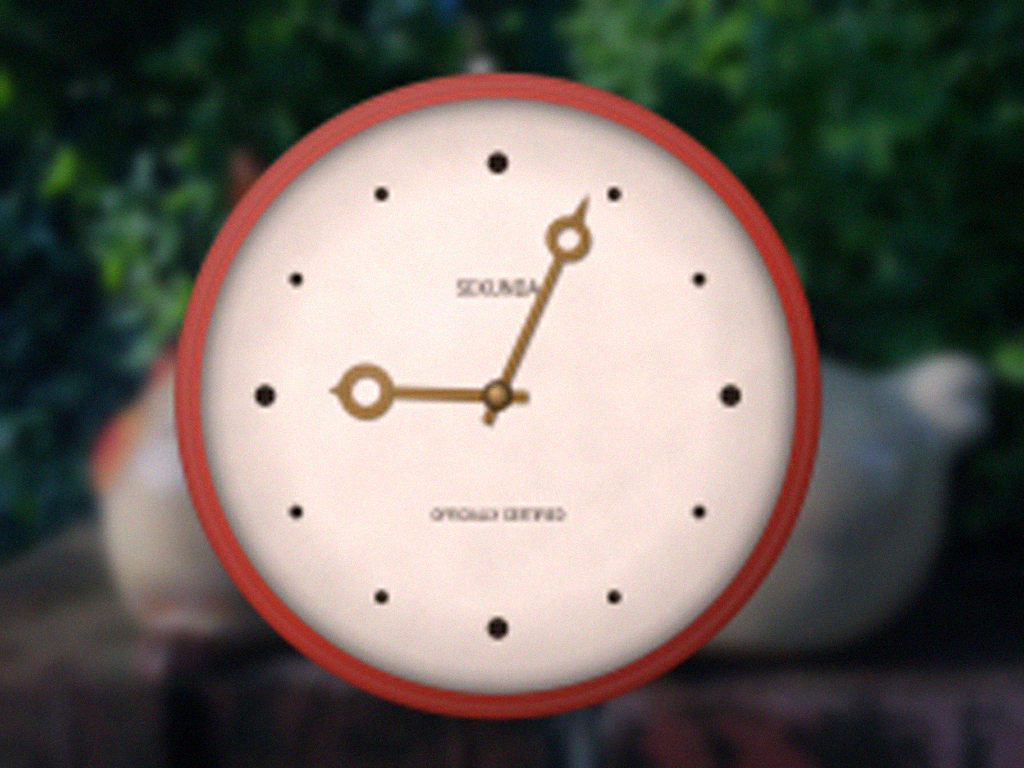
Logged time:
h=9 m=4
